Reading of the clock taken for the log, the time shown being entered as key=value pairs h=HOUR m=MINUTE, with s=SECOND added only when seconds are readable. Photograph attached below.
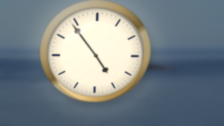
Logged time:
h=4 m=54
